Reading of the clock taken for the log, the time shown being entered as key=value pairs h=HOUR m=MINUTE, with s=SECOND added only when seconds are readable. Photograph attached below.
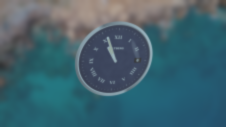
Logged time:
h=10 m=56
